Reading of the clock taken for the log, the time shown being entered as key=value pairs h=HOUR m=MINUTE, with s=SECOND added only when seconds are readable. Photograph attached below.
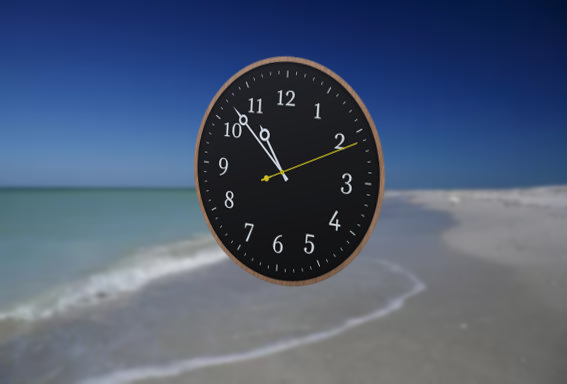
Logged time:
h=10 m=52 s=11
